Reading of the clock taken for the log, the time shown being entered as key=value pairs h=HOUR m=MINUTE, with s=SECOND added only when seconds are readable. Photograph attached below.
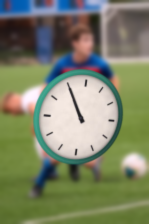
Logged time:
h=10 m=55
